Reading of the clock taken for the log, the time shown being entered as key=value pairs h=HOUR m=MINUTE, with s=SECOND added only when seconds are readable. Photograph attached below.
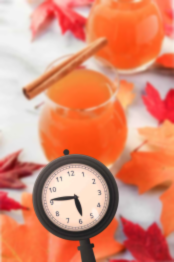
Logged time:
h=5 m=46
